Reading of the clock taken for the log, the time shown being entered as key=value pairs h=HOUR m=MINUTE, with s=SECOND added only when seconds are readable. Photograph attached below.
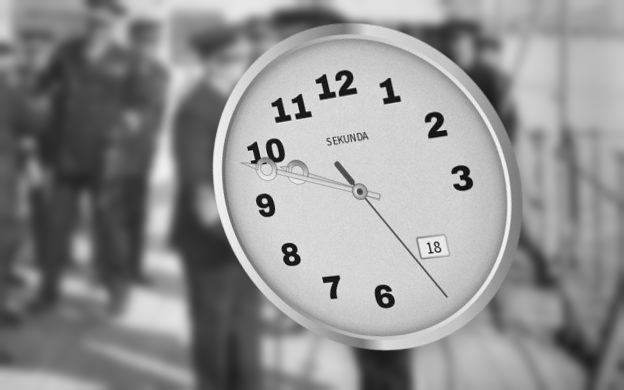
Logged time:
h=9 m=48 s=25
